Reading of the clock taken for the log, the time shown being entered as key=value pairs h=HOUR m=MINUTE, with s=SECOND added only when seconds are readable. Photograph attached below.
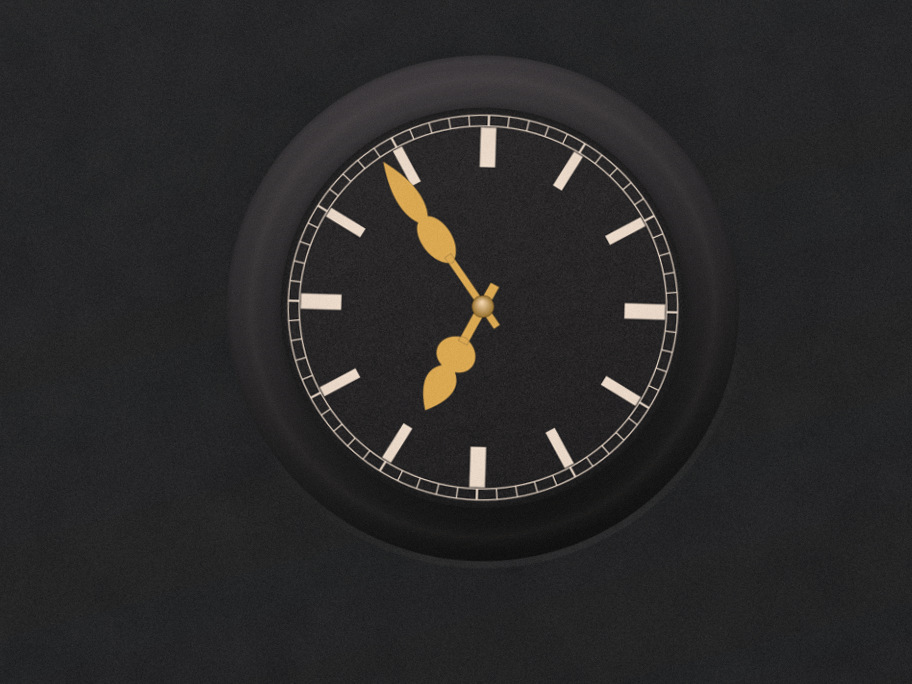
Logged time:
h=6 m=54
